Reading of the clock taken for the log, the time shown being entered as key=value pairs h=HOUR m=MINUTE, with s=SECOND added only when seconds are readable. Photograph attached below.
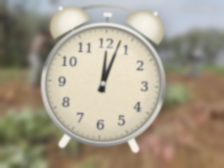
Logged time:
h=12 m=3
